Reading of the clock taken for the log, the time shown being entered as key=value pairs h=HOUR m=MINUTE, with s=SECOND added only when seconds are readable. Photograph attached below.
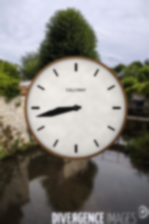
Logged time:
h=8 m=43
